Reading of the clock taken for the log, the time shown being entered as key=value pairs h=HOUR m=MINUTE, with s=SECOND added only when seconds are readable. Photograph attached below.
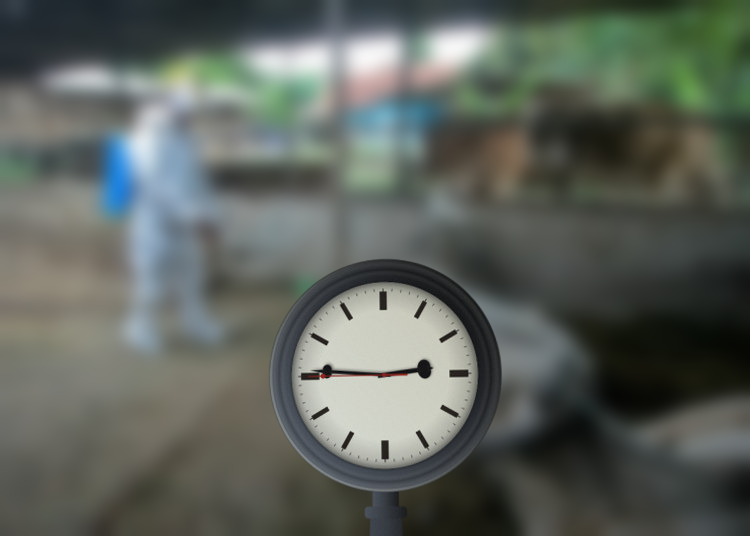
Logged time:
h=2 m=45 s=45
